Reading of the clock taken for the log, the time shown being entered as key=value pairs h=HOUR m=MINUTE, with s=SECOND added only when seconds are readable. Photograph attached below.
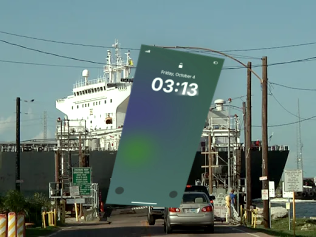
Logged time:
h=3 m=13
